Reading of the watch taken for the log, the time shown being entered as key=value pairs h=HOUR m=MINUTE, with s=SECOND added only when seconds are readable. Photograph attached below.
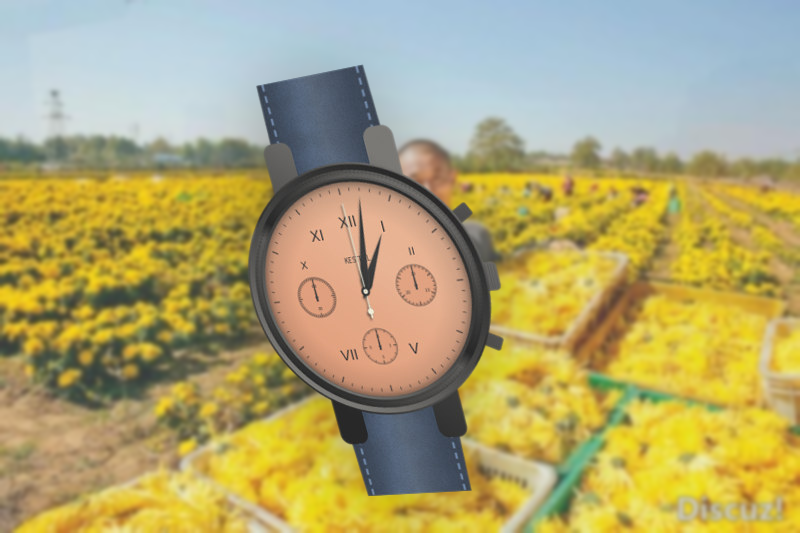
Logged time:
h=1 m=2
